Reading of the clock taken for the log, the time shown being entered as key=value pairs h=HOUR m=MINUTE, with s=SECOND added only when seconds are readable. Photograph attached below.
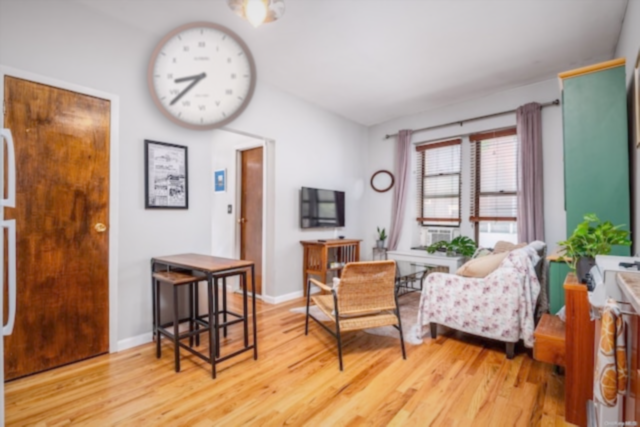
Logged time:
h=8 m=38
